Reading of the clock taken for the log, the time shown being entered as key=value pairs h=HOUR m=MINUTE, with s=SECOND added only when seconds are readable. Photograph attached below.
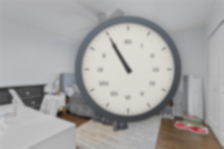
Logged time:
h=10 m=55
